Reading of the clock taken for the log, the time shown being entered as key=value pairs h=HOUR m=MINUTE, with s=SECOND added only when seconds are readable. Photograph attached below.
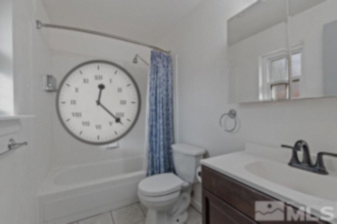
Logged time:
h=12 m=22
